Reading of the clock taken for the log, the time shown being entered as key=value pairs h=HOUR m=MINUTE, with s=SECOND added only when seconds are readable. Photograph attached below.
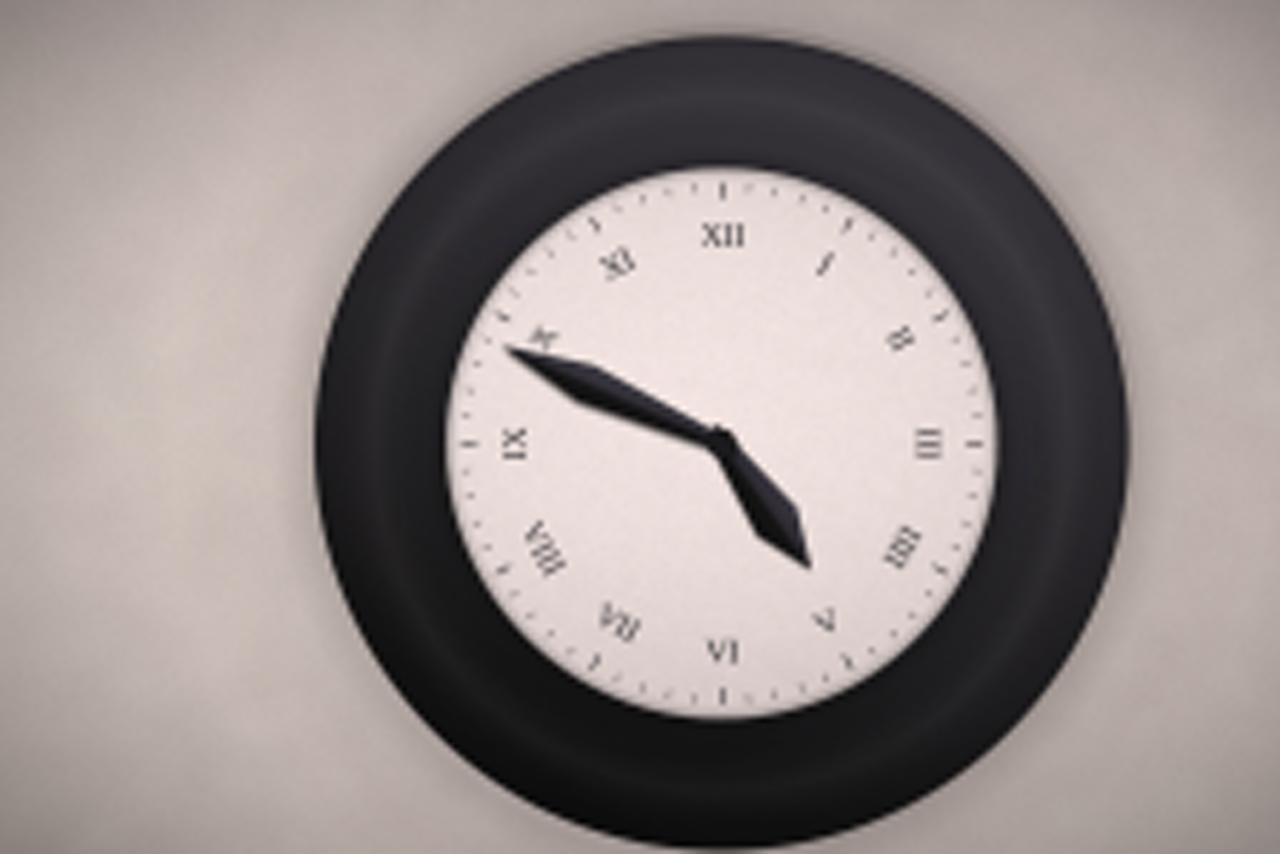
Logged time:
h=4 m=49
